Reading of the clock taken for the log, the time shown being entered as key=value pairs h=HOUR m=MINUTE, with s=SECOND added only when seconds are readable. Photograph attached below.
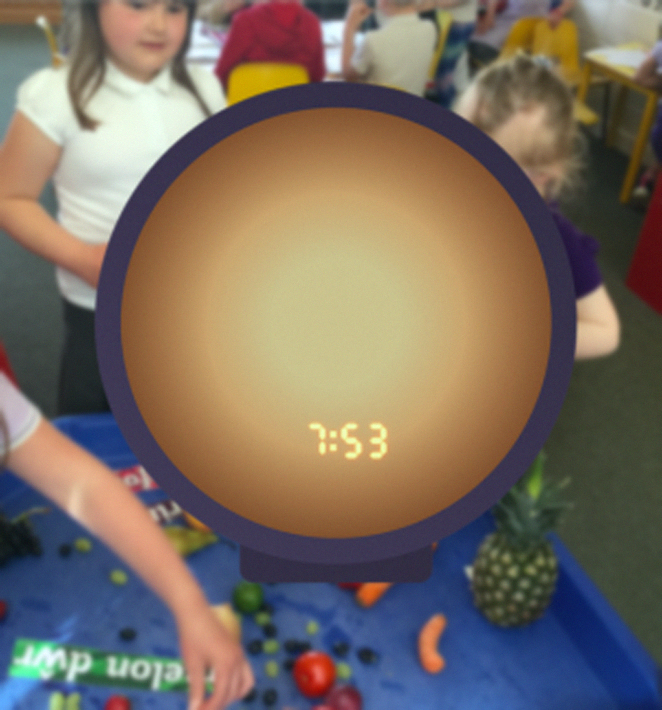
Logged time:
h=7 m=53
